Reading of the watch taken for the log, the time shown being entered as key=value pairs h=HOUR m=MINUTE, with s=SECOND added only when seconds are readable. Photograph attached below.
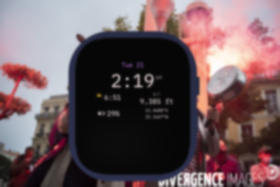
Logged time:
h=2 m=19
